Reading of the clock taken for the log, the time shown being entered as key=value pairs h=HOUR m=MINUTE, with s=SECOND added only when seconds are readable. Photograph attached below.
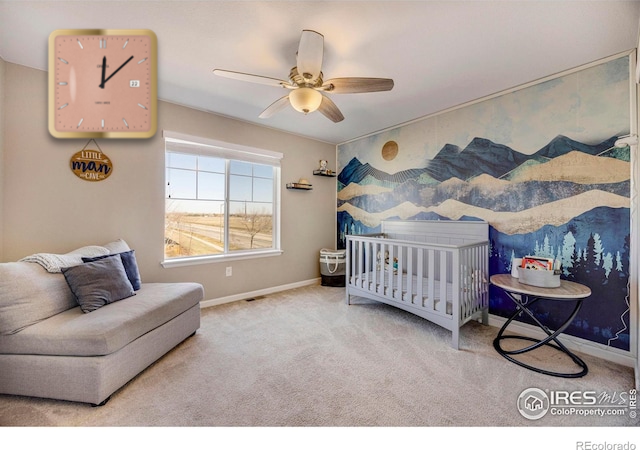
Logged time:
h=12 m=8
